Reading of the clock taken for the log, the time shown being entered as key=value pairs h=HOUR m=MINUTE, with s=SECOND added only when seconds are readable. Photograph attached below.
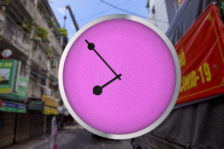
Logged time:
h=7 m=53
